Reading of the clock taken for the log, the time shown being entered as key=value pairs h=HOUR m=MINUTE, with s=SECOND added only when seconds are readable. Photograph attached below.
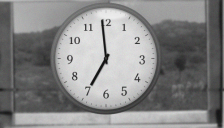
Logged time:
h=6 m=59
